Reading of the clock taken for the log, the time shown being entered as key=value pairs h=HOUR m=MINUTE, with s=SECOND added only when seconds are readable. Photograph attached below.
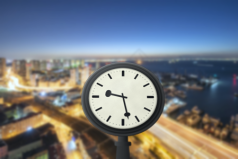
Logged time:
h=9 m=28
